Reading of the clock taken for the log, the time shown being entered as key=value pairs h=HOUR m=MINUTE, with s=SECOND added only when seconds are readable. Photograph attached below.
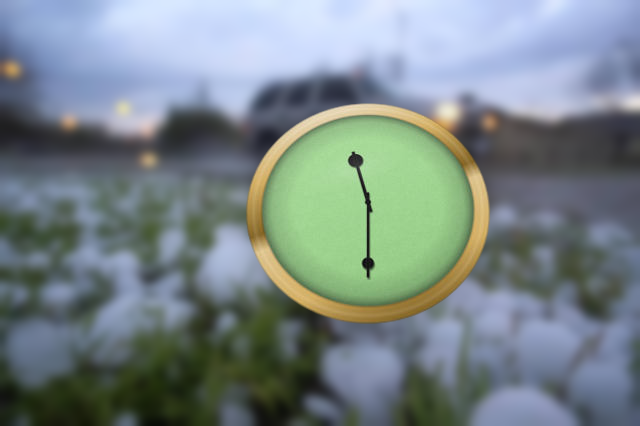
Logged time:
h=11 m=30
